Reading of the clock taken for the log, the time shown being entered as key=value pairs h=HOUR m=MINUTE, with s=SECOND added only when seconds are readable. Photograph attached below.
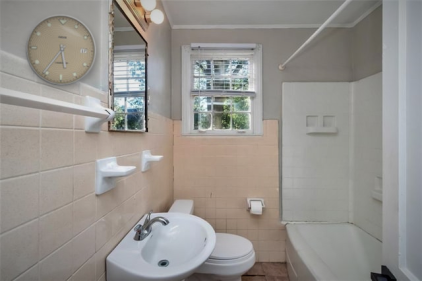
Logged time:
h=5 m=36
